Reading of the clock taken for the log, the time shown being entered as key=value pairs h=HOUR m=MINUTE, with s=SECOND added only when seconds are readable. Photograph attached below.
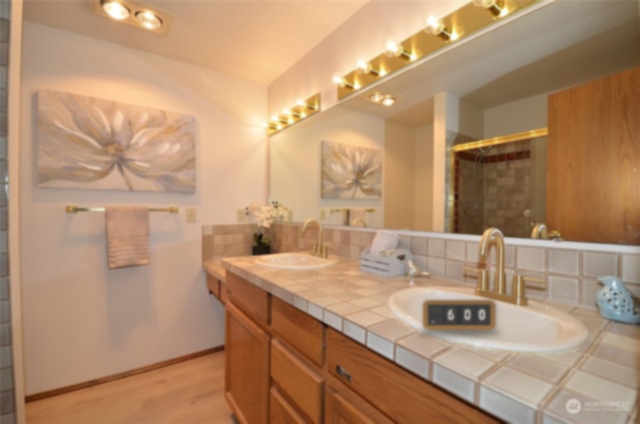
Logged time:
h=6 m=0
